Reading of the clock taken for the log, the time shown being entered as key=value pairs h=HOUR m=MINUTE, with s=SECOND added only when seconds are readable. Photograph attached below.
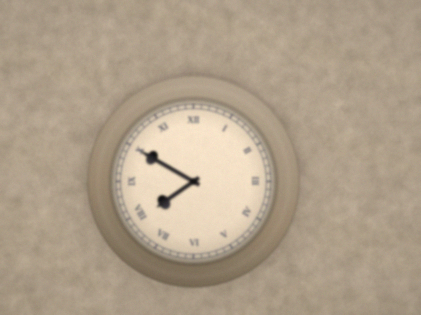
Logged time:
h=7 m=50
